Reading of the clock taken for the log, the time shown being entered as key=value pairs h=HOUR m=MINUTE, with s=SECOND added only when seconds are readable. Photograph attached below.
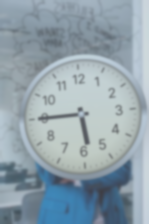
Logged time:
h=5 m=45
